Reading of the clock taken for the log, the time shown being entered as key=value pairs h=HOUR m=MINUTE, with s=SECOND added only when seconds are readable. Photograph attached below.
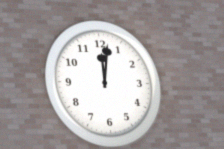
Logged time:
h=12 m=2
